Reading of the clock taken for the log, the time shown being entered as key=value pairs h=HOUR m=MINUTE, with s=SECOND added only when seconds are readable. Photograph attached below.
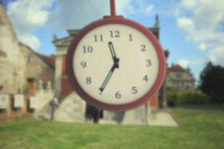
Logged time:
h=11 m=35
